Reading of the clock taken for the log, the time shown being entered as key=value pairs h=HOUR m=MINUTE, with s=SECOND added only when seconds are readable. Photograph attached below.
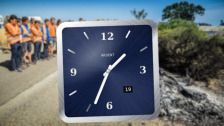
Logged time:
h=1 m=34
